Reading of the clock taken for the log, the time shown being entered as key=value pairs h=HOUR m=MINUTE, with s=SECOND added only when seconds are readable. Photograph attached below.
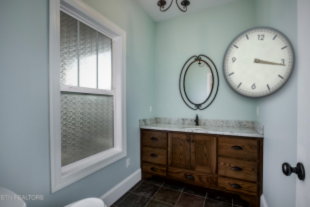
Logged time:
h=3 m=16
